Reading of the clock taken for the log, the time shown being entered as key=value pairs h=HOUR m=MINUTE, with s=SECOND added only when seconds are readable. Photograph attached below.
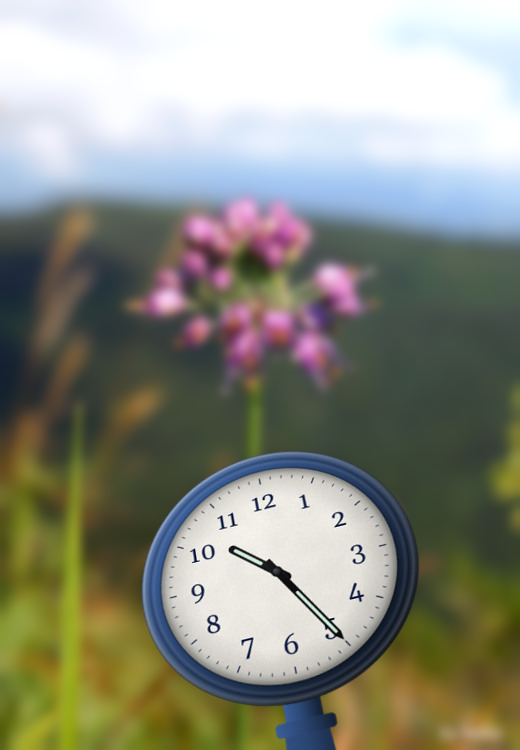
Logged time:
h=10 m=25
